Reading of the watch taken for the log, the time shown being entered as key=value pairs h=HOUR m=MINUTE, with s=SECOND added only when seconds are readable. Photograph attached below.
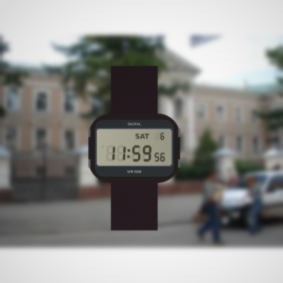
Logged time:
h=11 m=59 s=56
